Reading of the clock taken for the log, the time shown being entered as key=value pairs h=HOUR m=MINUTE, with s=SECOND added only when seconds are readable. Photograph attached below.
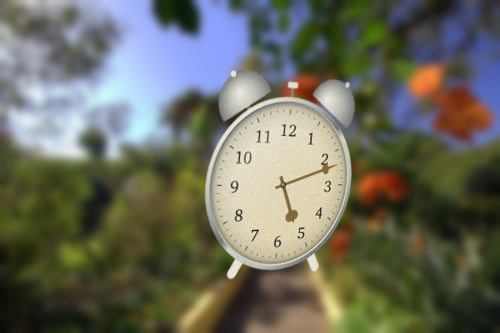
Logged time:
h=5 m=12
